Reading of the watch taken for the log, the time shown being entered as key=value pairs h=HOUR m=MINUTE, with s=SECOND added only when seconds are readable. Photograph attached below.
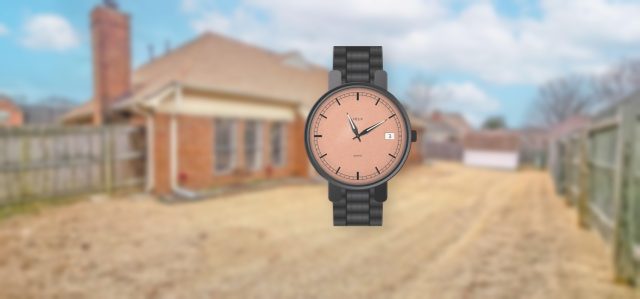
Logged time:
h=11 m=10
